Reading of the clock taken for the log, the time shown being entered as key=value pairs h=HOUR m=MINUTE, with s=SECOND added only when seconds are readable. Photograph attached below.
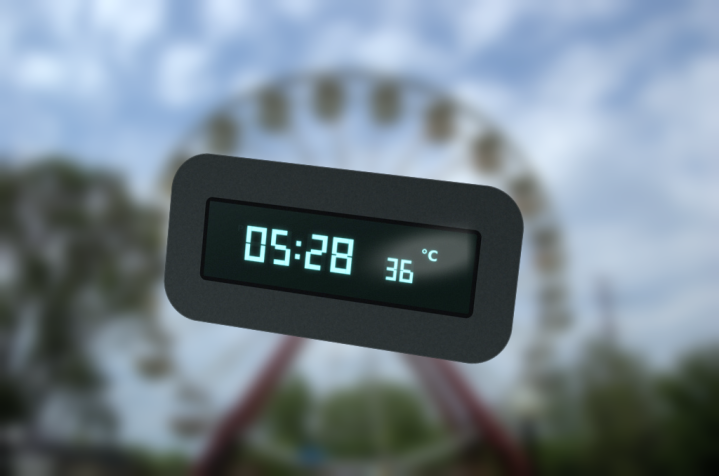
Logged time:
h=5 m=28
